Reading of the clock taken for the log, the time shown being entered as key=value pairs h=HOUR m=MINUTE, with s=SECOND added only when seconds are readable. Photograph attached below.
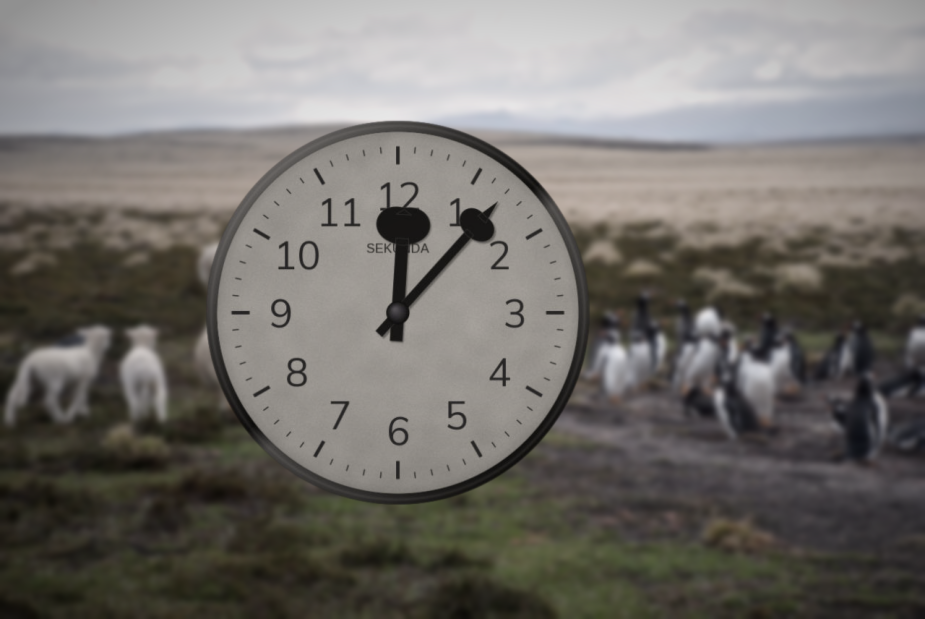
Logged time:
h=12 m=7
